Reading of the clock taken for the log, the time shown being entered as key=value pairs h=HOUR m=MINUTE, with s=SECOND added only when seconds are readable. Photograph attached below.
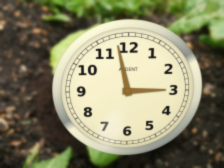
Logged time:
h=2 m=58
